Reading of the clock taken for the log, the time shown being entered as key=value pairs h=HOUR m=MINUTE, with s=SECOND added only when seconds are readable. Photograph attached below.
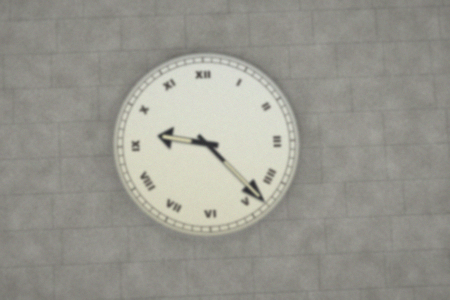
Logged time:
h=9 m=23
